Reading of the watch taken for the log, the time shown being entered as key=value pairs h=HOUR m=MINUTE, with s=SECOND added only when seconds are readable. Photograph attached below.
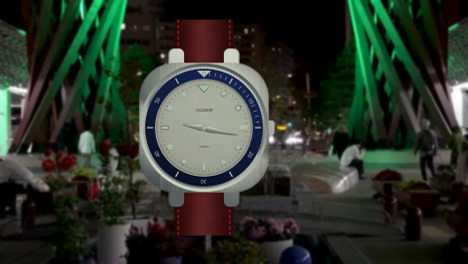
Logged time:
h=9 m=17
